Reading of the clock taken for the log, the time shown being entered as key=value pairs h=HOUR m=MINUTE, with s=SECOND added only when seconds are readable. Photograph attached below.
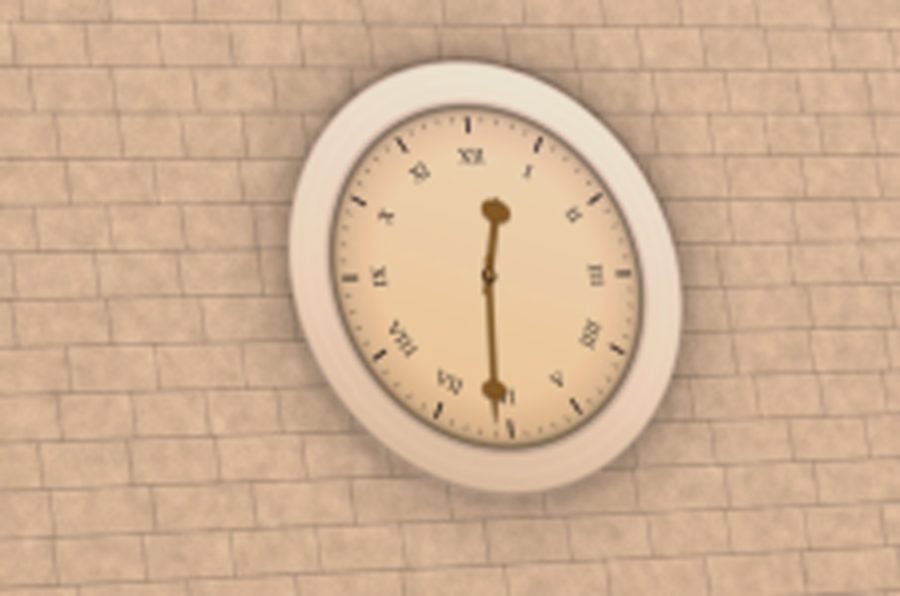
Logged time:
h=12 m=31
